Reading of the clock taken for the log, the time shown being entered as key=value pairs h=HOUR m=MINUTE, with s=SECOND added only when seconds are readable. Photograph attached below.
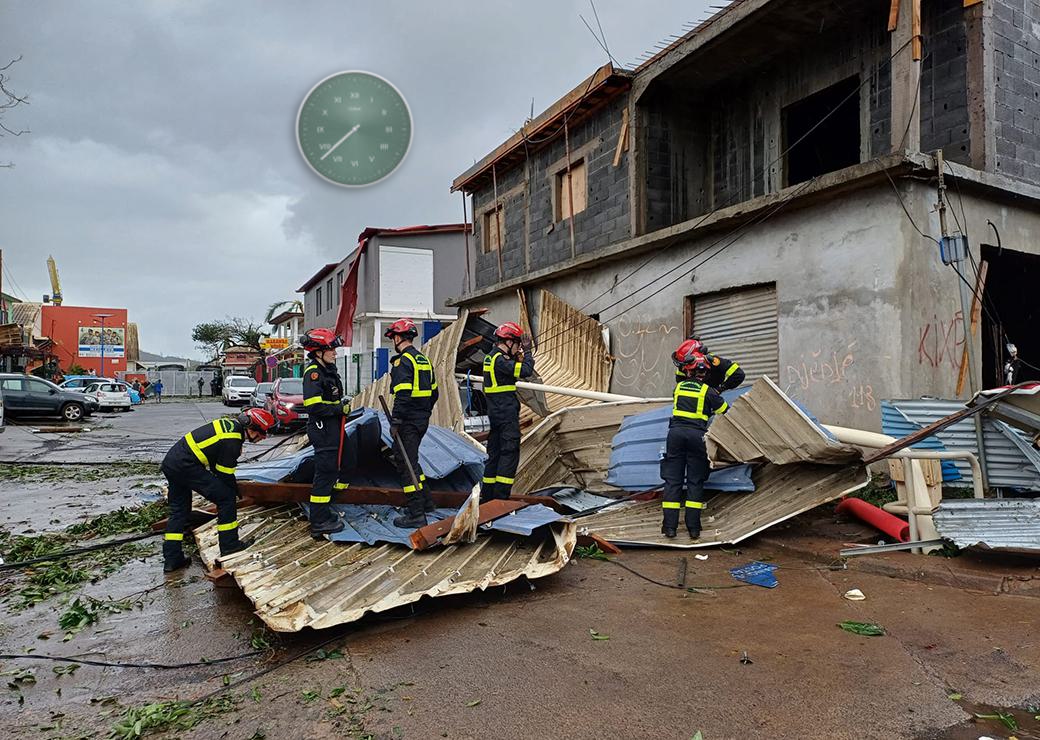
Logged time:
h=7 m=38
